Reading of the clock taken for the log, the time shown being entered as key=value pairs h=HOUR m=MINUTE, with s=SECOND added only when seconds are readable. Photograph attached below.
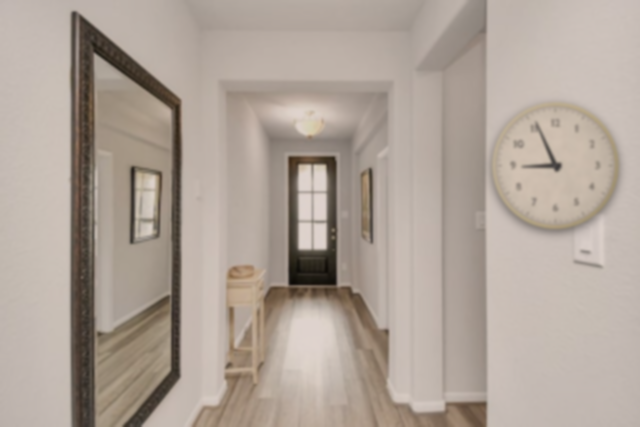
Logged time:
h=8 m=56
